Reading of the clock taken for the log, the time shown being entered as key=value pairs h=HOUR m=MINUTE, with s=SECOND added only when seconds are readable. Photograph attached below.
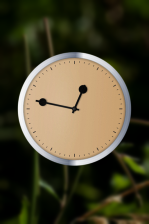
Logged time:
h=12 m=47
